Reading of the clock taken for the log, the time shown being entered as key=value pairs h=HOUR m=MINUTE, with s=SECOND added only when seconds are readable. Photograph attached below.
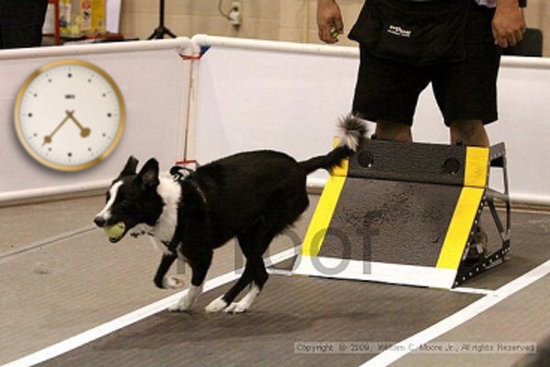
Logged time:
h=4 m=37
